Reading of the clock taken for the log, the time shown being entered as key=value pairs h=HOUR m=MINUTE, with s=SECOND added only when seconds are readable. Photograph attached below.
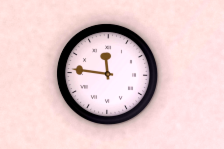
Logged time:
h=11 m=46
